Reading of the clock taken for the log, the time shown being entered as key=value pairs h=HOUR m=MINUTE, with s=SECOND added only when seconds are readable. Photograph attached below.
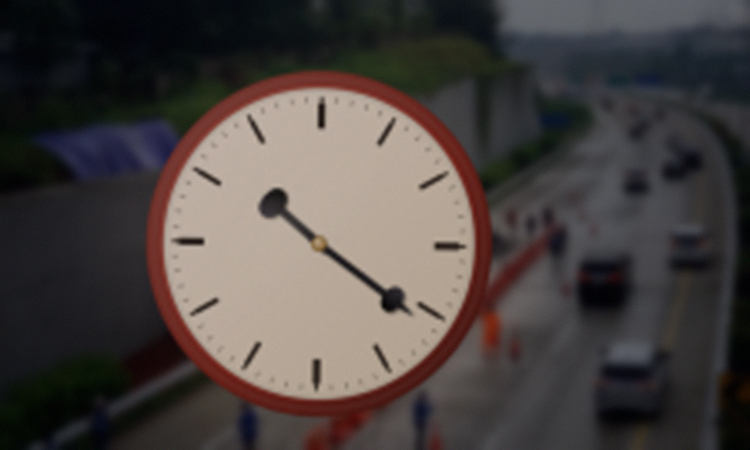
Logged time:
h=10 m=21
